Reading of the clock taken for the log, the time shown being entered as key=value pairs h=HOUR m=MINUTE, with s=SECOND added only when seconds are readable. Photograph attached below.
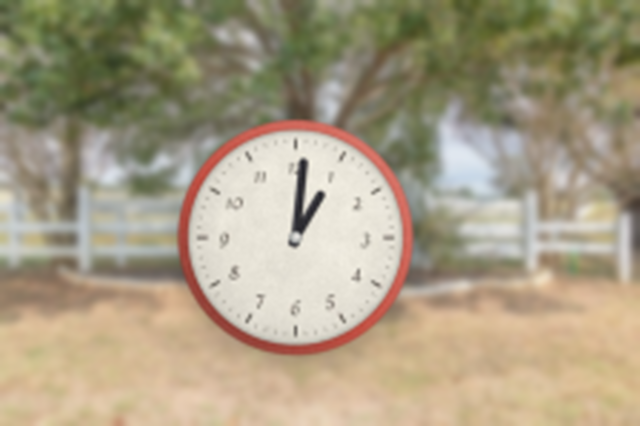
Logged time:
h=1 m=1
